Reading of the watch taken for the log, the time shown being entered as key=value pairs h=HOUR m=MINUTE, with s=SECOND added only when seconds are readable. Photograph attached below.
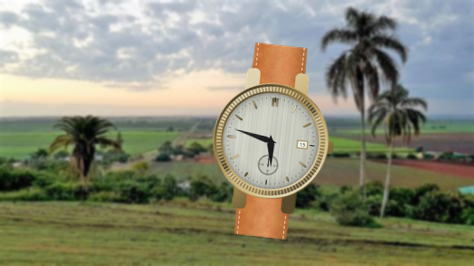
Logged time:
h=5 m=47
